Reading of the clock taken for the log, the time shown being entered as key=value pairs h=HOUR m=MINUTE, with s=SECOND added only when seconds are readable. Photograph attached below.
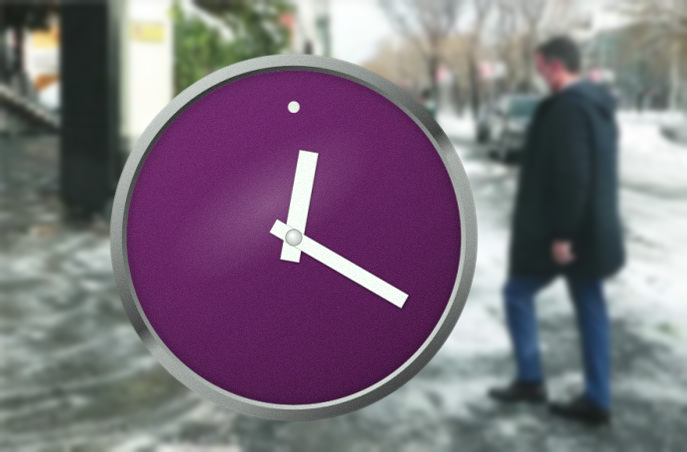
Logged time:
h=12 m=20
